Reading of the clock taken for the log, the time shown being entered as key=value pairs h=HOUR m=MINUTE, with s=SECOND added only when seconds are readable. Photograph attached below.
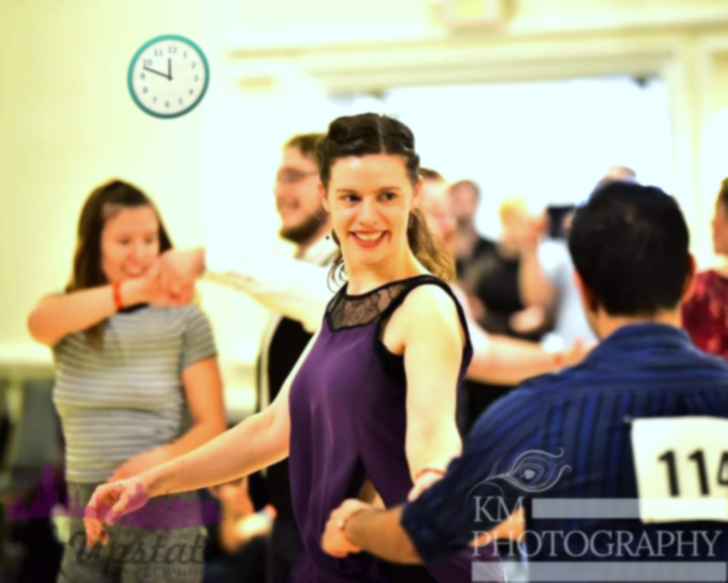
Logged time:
h=11 m=48
